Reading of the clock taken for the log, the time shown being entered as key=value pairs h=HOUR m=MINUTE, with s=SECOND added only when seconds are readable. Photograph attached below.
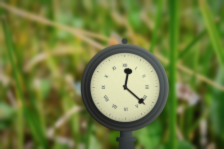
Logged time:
h=12 m=22
